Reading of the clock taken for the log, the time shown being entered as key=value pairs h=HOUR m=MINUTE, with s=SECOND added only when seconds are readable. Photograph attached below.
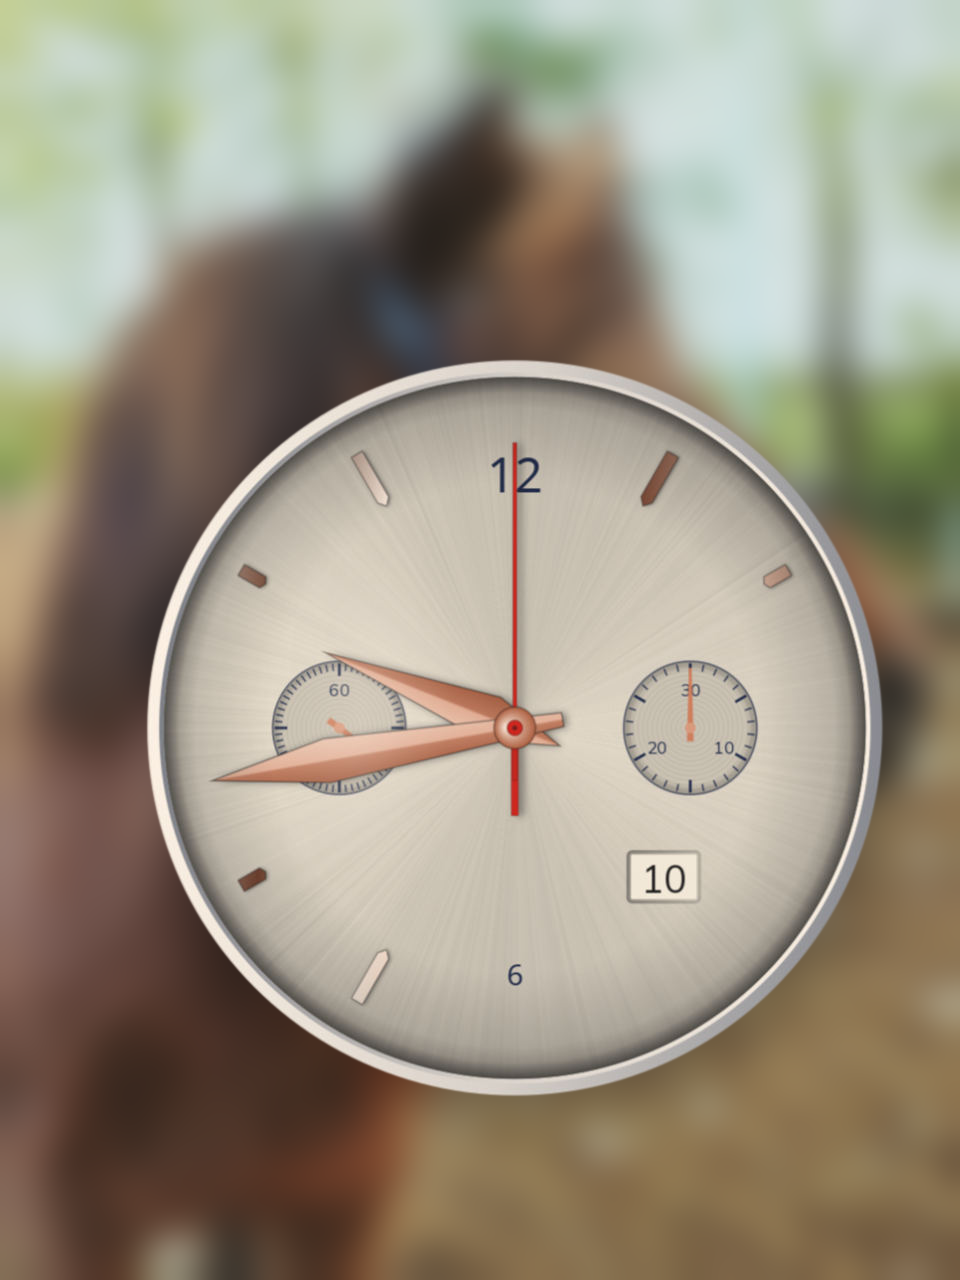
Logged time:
h=9 m=43 s=21
